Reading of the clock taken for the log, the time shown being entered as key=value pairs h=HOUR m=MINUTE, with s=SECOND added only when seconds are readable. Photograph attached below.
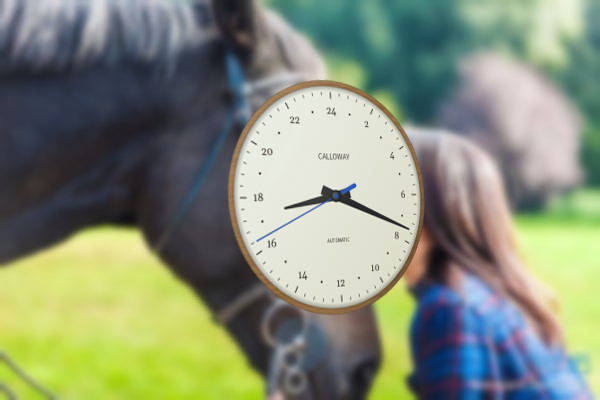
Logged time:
h=17 m=18 s=41
